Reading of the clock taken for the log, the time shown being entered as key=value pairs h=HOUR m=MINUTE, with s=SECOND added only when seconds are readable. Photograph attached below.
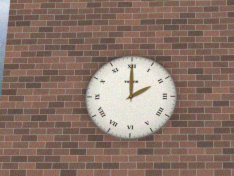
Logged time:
h=2 m=0
